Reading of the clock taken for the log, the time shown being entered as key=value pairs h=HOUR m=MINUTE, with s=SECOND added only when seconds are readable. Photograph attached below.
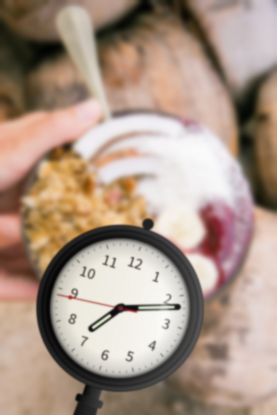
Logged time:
h=7 m=11 s=44
